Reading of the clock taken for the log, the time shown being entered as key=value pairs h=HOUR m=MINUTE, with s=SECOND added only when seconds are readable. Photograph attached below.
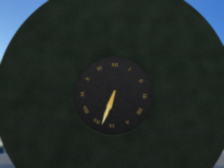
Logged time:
h=6 m=33
